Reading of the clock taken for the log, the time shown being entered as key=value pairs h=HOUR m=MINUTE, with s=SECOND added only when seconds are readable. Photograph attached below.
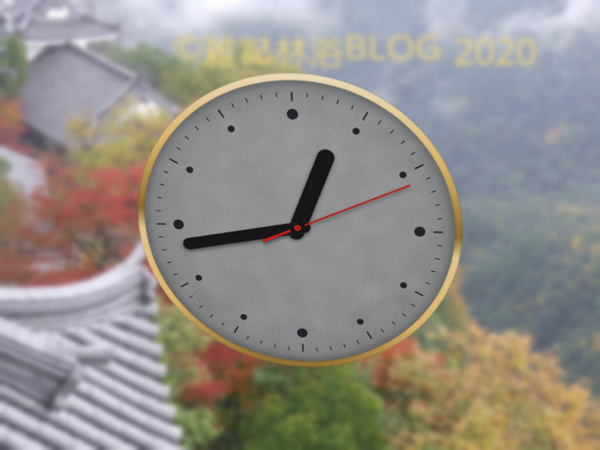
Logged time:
h=12 m=43 s=11
